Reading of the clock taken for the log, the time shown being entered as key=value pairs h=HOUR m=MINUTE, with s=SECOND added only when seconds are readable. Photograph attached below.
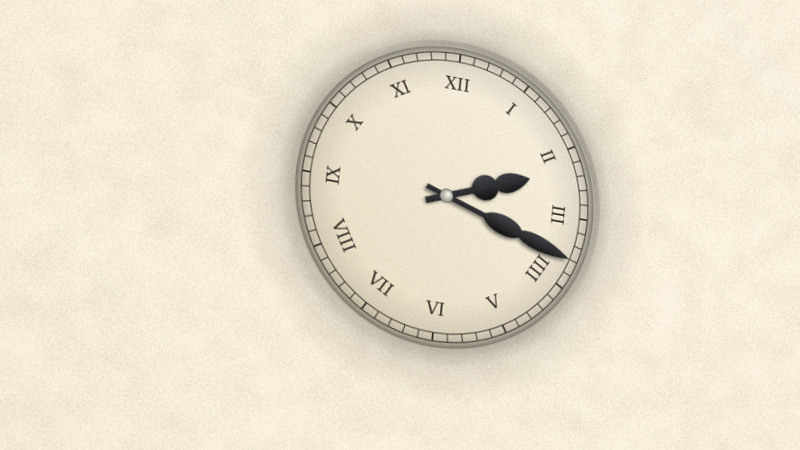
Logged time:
h=2 m=18
